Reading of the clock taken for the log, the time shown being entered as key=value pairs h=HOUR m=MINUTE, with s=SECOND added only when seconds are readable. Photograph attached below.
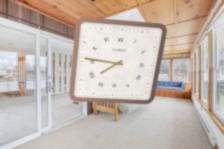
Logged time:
h=7 m=46
